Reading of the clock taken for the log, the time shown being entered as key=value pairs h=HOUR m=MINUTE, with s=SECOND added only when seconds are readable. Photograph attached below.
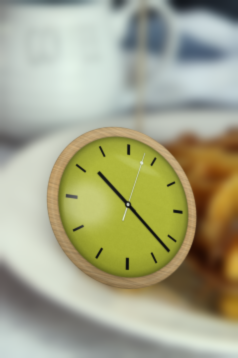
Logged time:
h=10 m=22 s=3
